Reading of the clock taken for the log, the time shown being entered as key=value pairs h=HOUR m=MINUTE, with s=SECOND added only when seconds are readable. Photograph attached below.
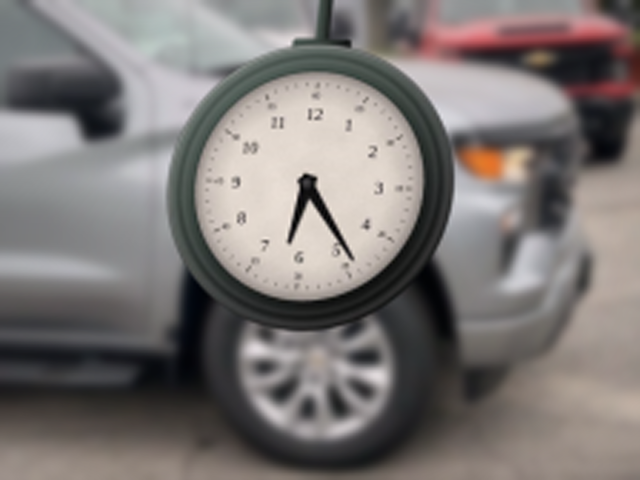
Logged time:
h=6 m=24
